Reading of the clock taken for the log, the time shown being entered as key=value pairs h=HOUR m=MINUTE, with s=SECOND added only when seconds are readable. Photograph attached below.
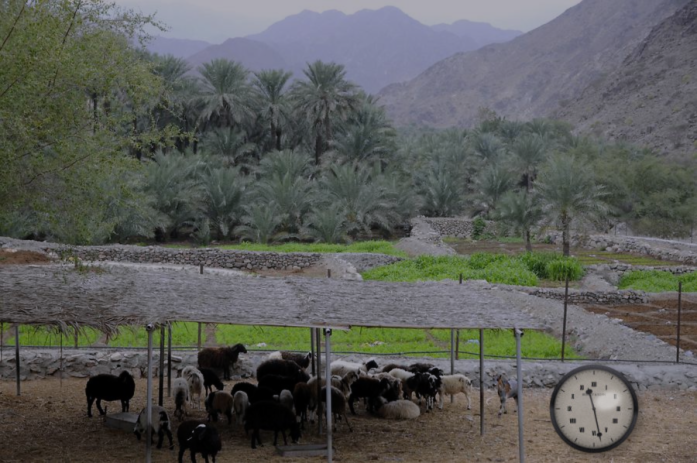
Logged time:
h=11 m=28
